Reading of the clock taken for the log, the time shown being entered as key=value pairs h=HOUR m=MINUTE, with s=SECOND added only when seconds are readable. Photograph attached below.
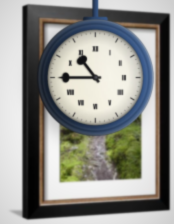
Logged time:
h=10 m=45
